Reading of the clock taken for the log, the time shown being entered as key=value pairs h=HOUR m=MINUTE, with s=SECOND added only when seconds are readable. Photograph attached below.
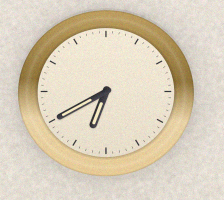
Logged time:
h=6 m=40
